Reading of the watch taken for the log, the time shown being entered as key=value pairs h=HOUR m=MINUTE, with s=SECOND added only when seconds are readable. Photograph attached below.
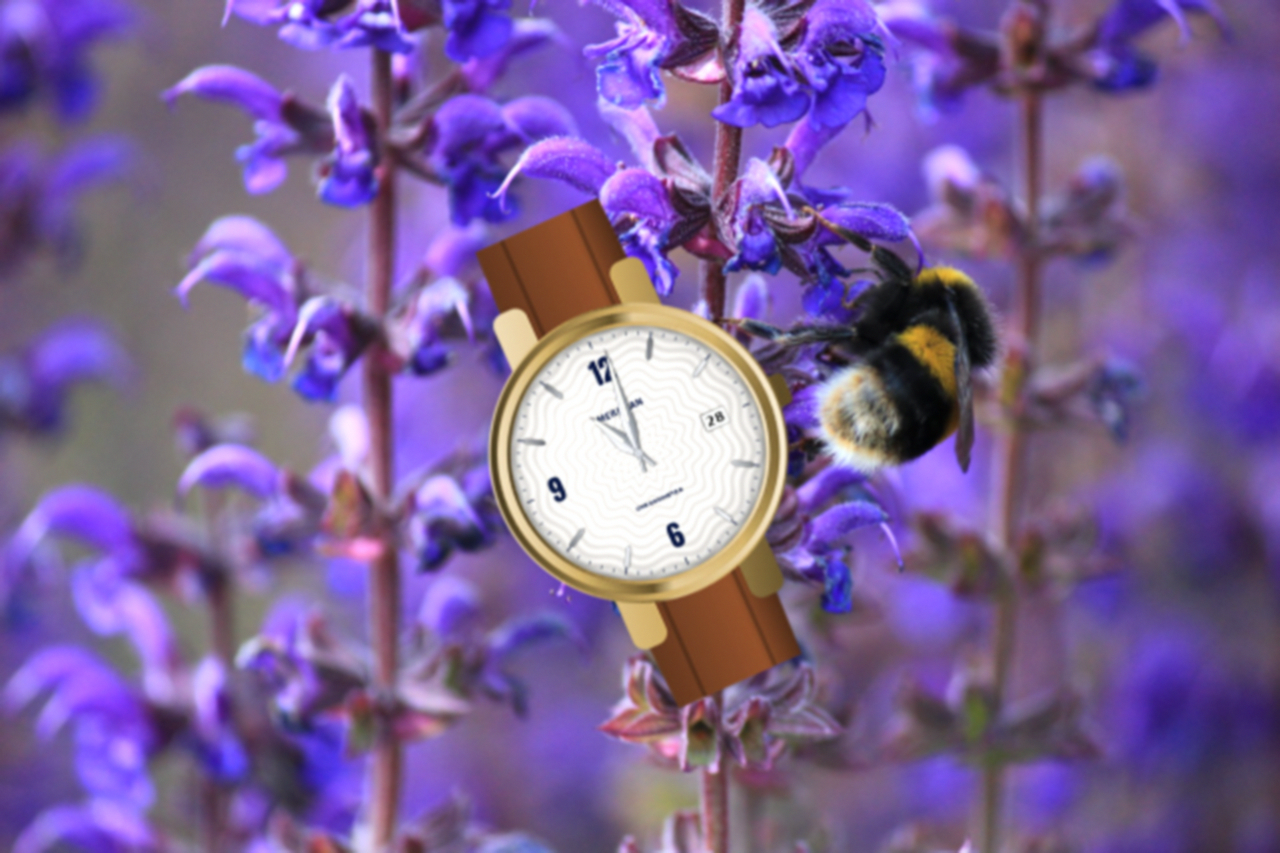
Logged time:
h=11 m=1
